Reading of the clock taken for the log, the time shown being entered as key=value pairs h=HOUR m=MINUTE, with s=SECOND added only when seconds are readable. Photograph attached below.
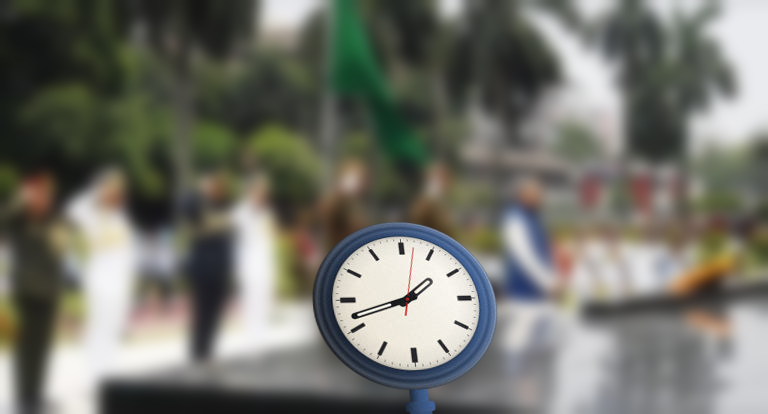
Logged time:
h=1 m=42 s=2
